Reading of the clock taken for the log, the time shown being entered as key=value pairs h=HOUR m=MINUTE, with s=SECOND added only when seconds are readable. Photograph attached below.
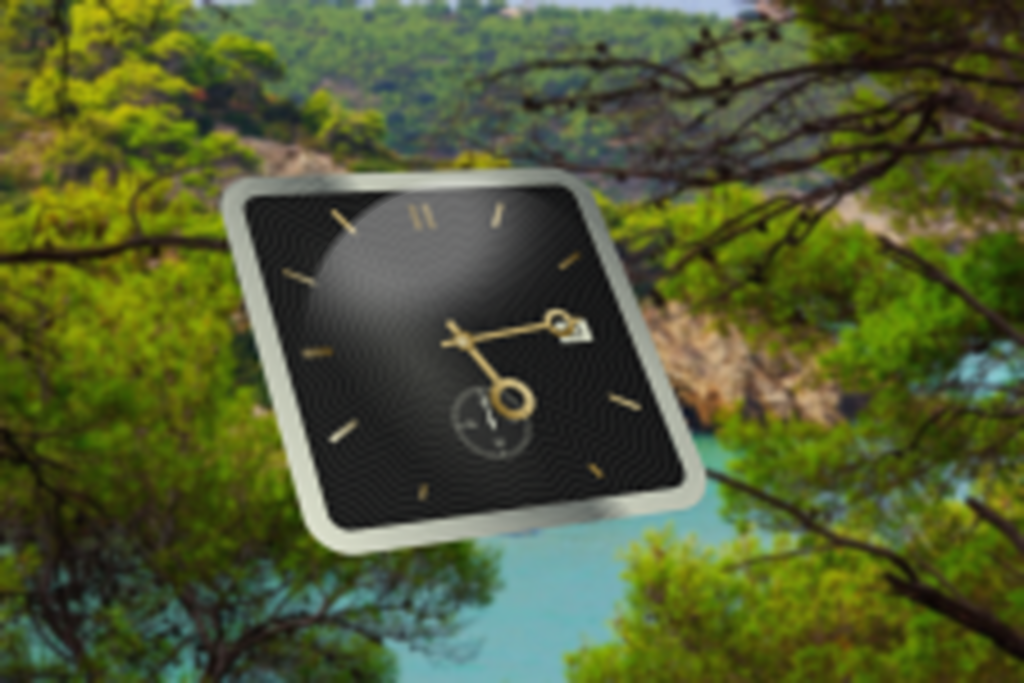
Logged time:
h=5 m=14
